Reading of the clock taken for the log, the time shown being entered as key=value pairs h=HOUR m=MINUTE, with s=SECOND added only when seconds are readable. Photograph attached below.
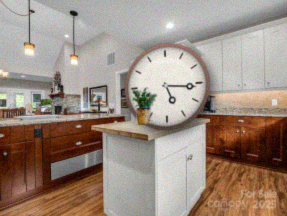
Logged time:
h=5 m=16
